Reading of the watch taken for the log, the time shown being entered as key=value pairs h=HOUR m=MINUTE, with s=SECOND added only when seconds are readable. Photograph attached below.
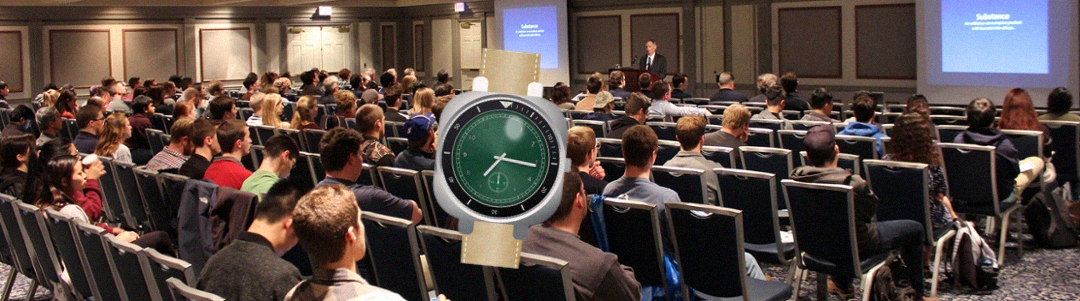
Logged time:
h=7 m=16
